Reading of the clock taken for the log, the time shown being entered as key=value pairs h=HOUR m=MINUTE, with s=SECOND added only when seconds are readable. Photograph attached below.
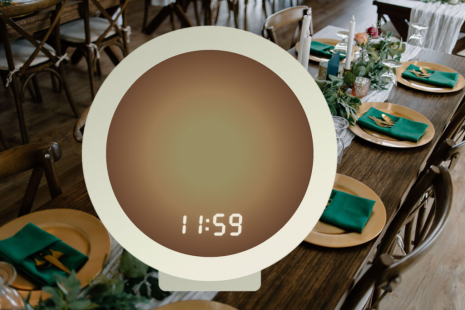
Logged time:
h=11 m=59
